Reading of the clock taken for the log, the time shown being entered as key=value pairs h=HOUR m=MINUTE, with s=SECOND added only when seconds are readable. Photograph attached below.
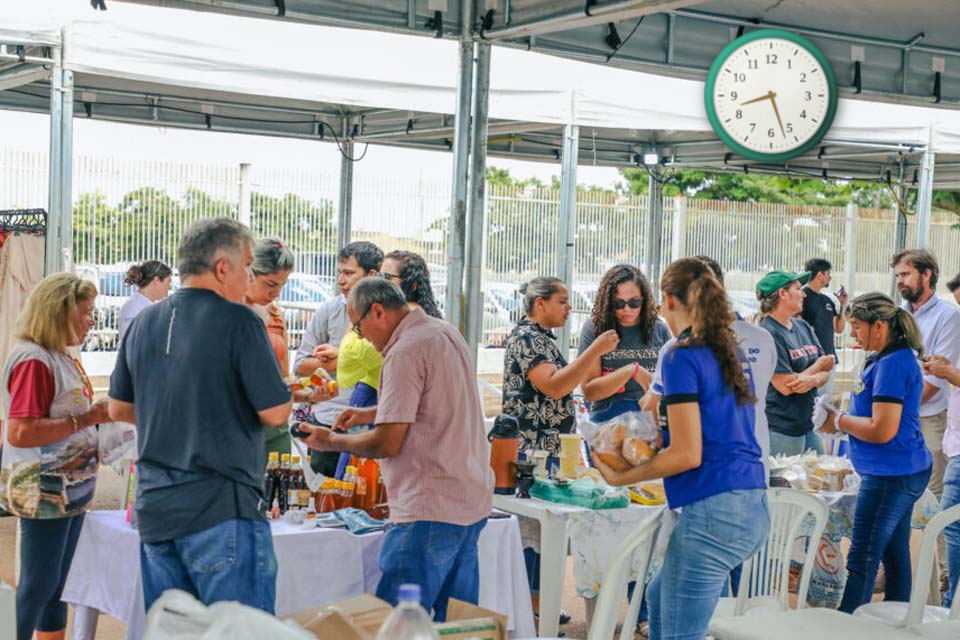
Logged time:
h=8 m=27
